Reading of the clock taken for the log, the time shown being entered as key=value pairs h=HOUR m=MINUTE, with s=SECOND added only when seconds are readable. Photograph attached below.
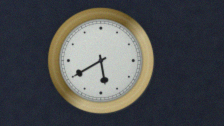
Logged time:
h=5 m=40
